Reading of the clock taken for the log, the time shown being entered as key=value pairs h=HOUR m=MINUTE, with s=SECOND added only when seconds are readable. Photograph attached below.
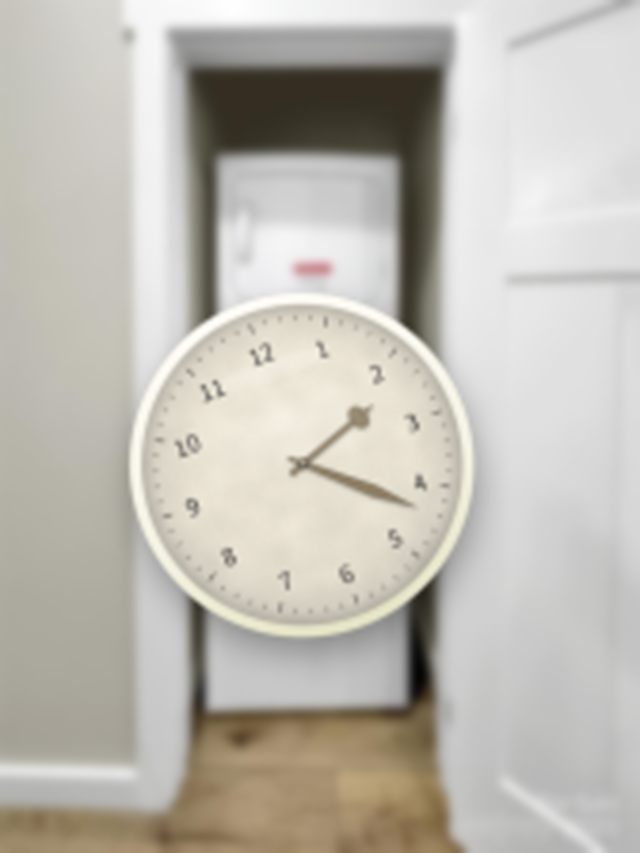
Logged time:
h=2 m=22
